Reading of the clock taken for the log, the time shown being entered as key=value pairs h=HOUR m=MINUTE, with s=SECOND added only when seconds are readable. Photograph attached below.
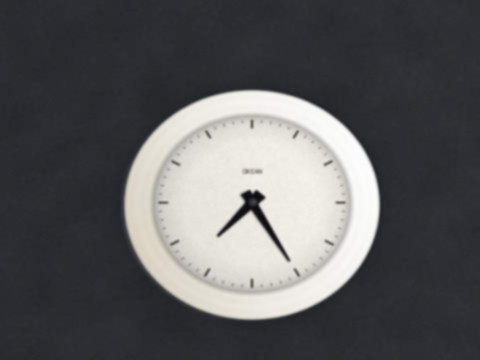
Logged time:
h=7 m=25
